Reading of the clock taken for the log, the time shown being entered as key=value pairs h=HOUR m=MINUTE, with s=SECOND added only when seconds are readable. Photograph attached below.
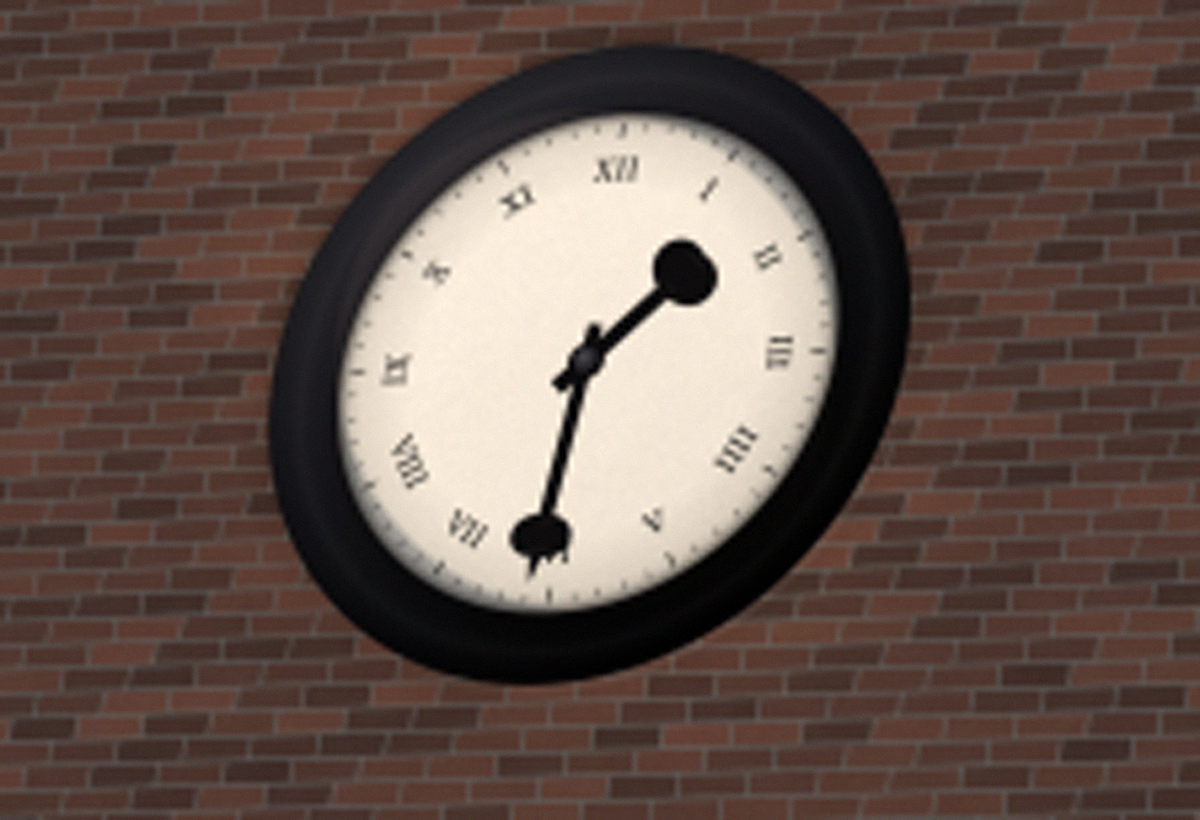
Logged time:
h=1 m=31
